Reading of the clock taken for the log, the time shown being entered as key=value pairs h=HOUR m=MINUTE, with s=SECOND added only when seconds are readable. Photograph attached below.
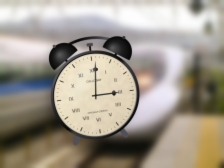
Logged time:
h=3 m=1
